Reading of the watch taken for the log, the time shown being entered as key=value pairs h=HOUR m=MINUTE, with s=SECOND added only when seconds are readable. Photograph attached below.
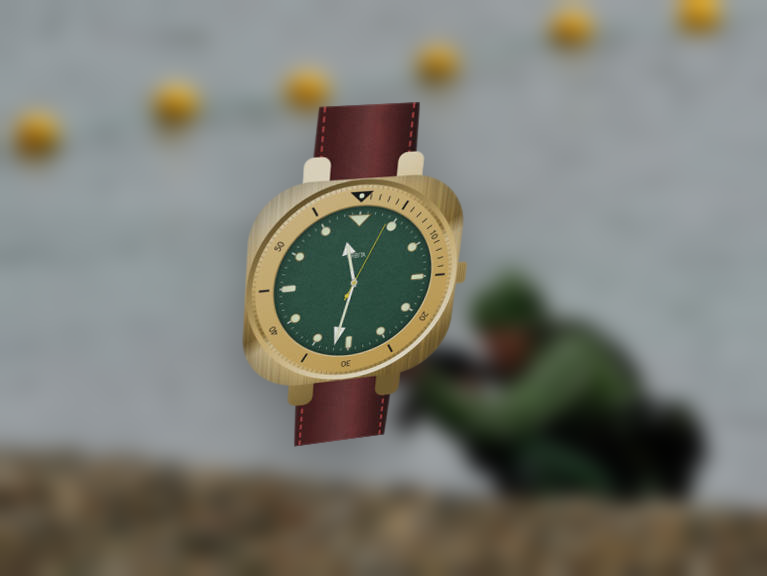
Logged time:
h=11 m=32 s=4
